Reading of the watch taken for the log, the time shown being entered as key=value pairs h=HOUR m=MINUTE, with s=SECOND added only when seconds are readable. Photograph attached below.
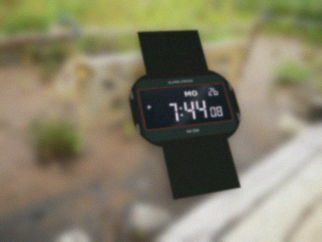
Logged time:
h=7 m=44
